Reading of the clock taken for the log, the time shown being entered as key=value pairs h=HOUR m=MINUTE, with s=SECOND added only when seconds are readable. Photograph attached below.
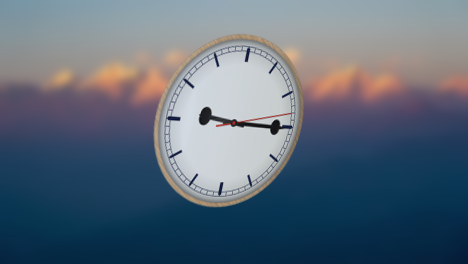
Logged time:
h=9 m=15 s=13
